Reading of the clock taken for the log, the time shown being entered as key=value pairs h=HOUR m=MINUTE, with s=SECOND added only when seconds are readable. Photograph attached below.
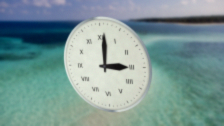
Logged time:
h=3 m=1
